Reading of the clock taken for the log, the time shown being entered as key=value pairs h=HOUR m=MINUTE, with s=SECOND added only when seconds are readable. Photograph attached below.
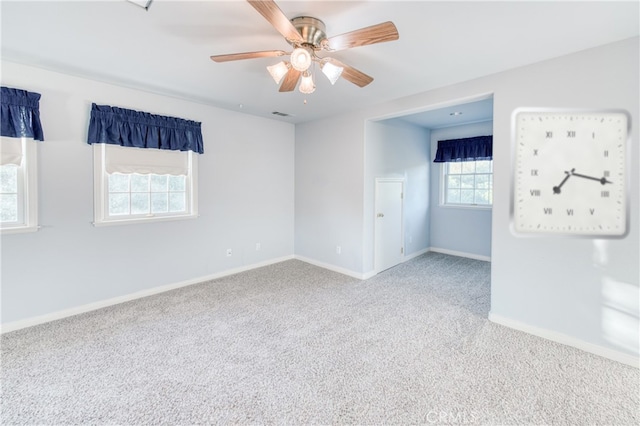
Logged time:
h=7 m=17
